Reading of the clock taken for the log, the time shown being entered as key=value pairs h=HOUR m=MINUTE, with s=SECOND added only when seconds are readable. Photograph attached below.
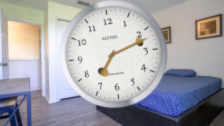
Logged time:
h=7 m=12
